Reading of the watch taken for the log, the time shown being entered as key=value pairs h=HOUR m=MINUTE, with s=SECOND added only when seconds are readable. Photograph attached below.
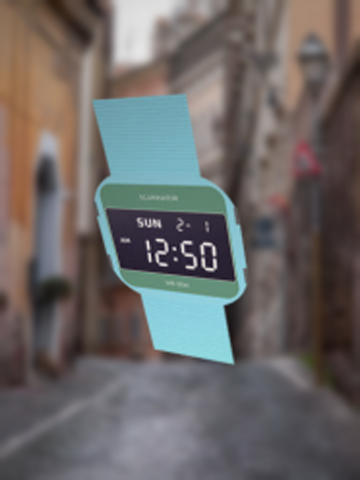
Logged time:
h=12 m=50
